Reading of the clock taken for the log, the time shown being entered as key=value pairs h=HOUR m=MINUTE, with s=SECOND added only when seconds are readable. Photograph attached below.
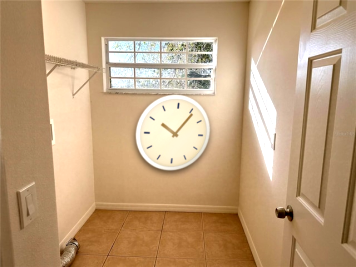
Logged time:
h=10 m=6
